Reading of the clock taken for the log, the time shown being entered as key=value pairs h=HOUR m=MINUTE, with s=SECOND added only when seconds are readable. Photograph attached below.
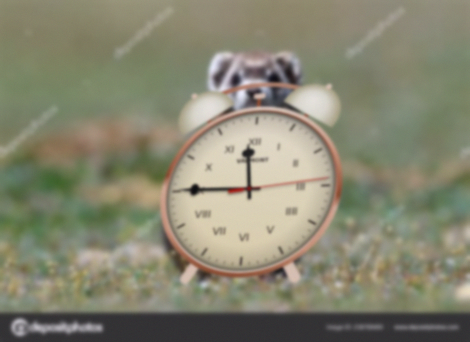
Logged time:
h=11 m=45 s=14
